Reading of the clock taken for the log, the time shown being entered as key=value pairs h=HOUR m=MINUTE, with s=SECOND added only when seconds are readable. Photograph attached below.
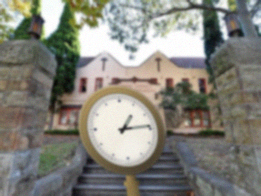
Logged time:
h=1 m=14
